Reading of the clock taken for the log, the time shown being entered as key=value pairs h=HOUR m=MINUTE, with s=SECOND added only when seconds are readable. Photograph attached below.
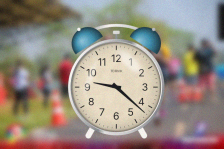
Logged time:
h=9 m=22
